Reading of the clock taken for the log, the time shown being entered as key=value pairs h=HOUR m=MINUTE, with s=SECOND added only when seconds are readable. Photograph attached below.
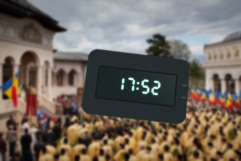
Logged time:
h=17 m=52
